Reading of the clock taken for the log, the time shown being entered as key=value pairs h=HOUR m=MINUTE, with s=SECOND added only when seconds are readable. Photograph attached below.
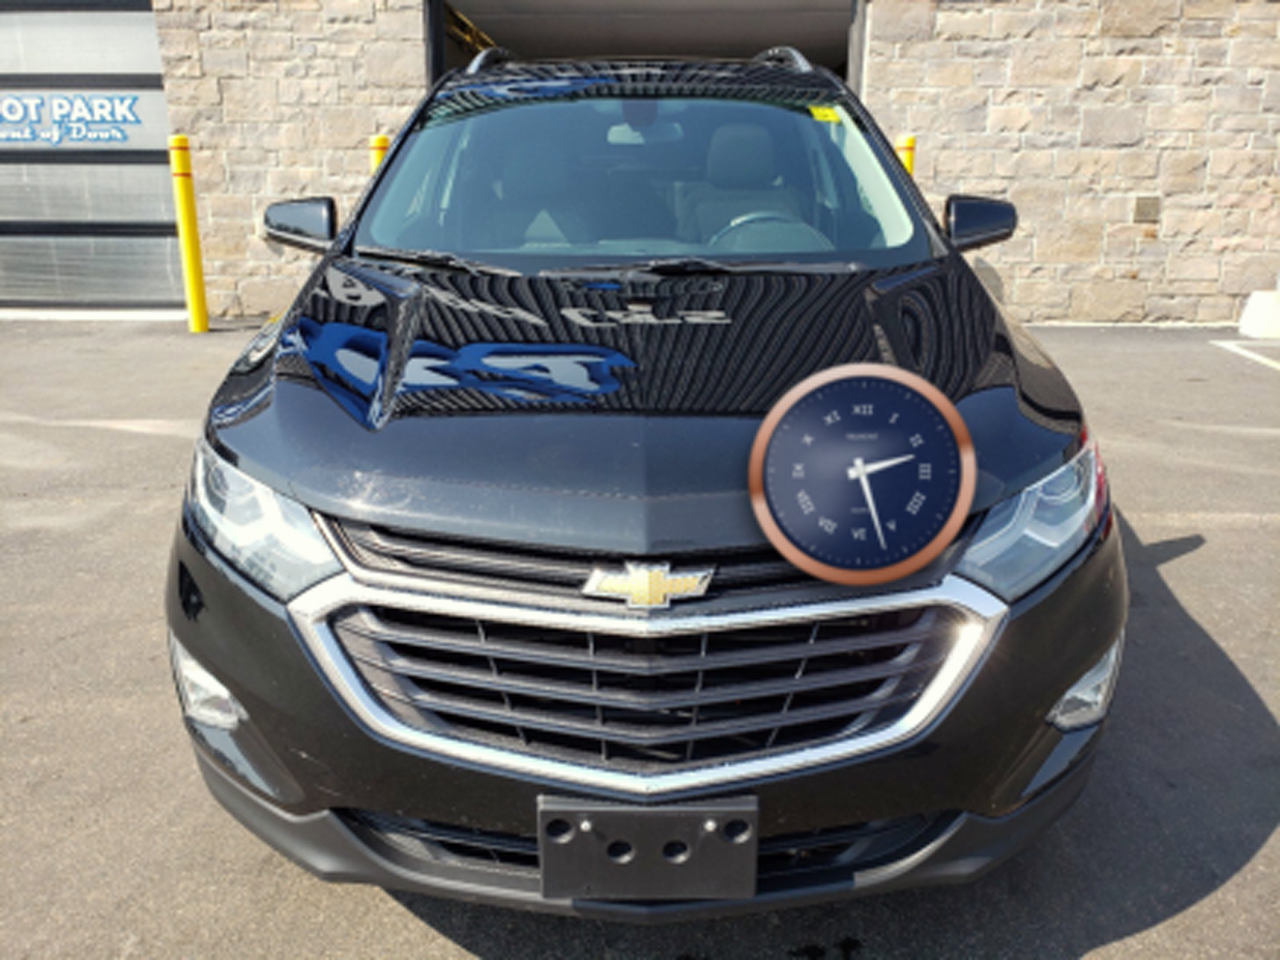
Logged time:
h=2 m=27
